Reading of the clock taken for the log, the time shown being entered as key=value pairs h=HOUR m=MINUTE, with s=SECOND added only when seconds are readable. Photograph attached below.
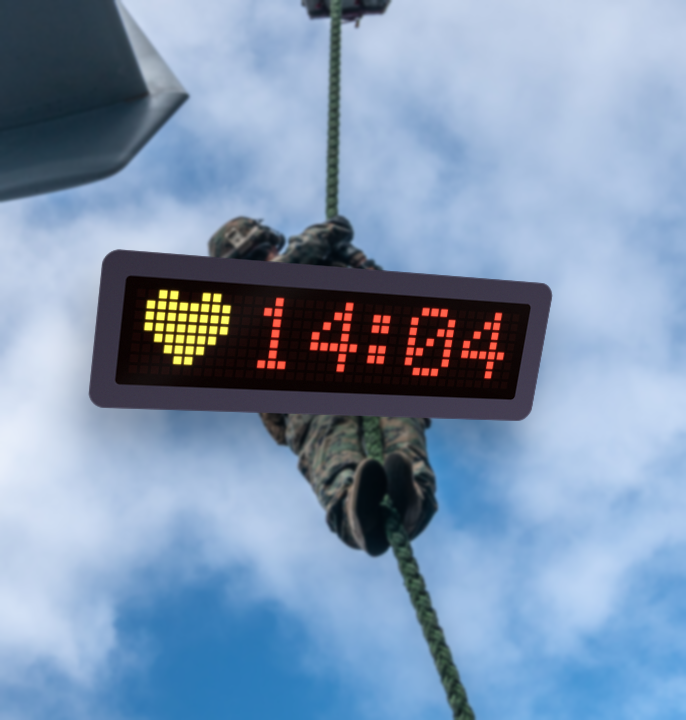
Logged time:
h=14 m=4
